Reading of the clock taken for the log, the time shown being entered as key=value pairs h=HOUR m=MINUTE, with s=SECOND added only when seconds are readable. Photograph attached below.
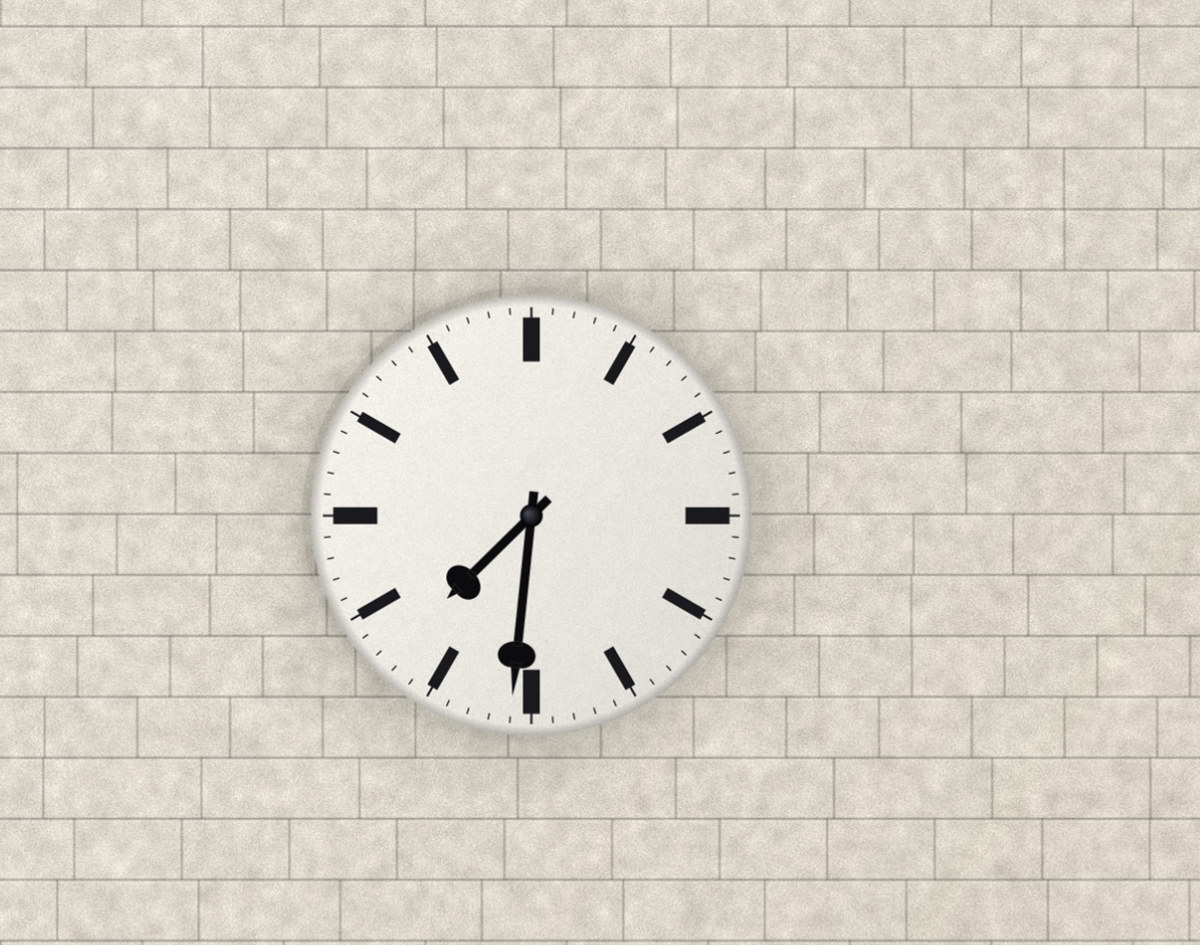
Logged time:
h=7 m=31
